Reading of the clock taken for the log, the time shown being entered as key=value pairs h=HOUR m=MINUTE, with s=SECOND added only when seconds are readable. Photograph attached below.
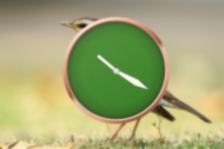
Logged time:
h=10 m=20
